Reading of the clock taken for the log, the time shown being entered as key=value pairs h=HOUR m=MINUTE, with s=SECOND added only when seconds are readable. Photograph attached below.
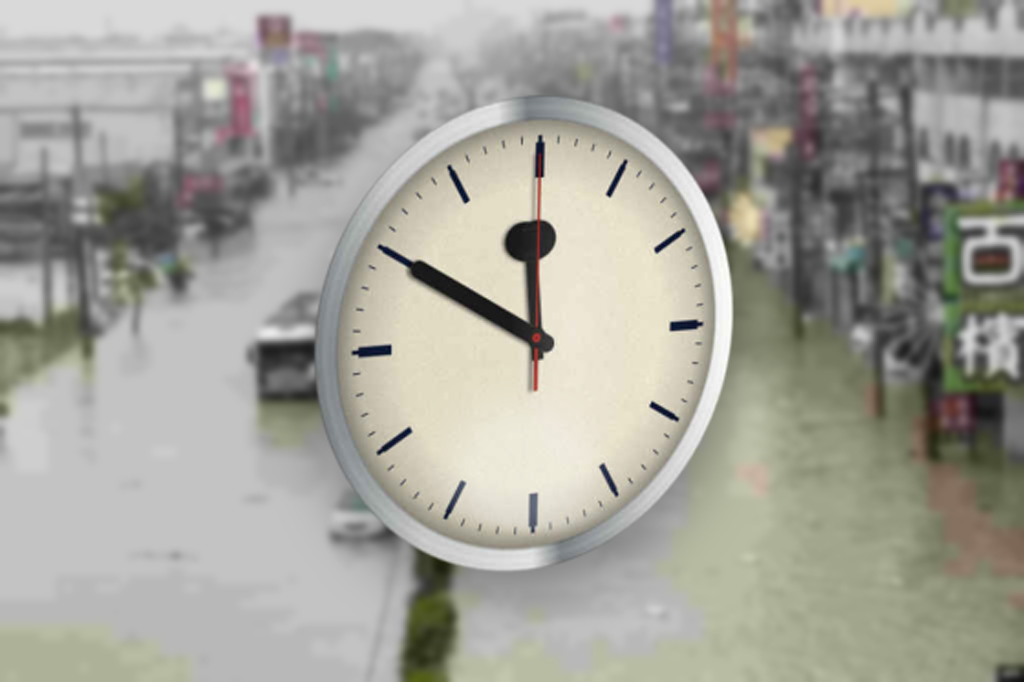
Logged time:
h=11 m=50 s=0
